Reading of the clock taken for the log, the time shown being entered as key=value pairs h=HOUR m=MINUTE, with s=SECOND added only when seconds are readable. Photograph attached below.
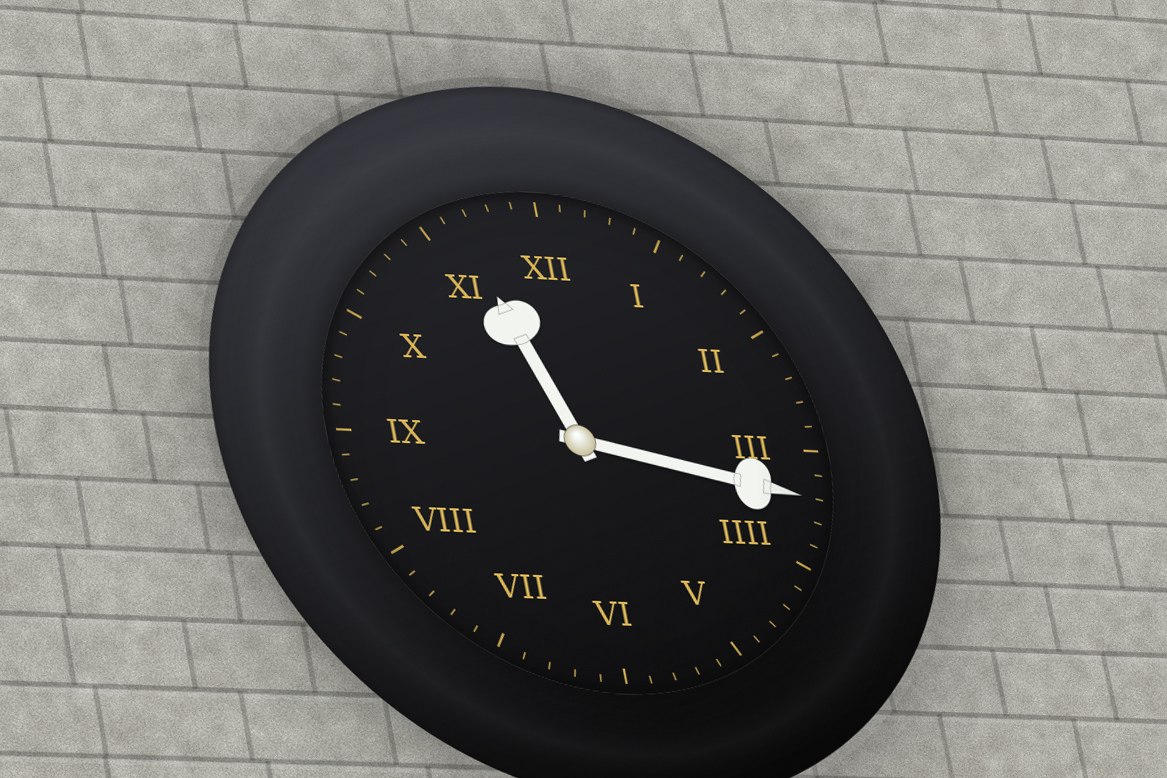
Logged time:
h=11 m=17
